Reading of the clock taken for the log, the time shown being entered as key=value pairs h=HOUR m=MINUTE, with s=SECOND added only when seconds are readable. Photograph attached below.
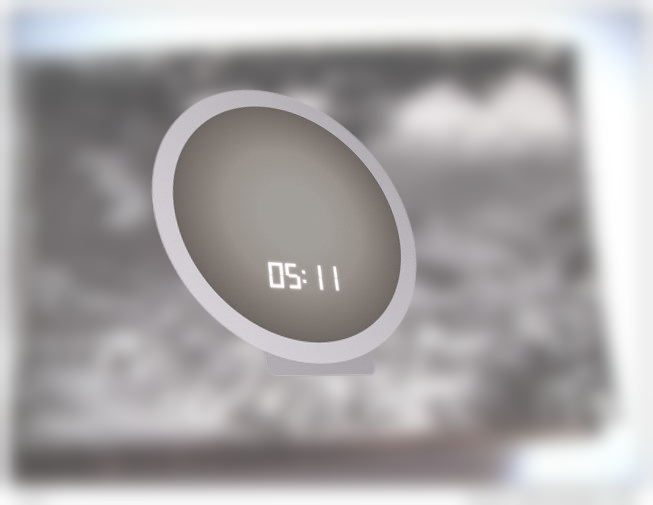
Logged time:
h=5 m=11
